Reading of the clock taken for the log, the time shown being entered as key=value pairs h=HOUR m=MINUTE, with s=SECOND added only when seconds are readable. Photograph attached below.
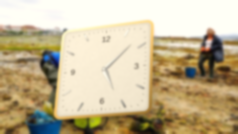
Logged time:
h=5 m=8
